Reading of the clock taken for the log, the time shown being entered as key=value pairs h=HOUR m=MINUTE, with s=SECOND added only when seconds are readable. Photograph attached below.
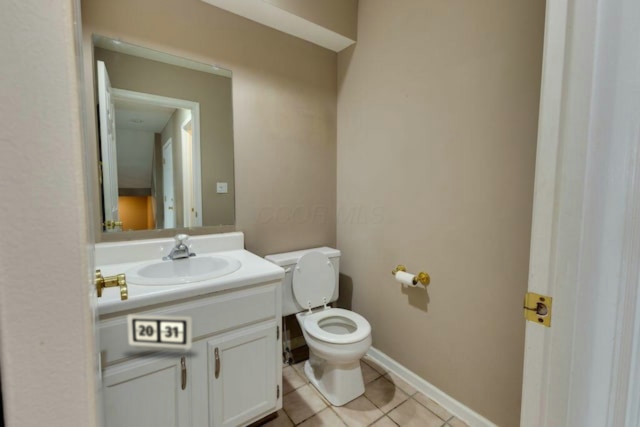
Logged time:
h=20 m=31
